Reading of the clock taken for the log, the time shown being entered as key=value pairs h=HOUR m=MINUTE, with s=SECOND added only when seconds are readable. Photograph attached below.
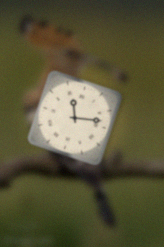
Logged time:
h=11 m=13
